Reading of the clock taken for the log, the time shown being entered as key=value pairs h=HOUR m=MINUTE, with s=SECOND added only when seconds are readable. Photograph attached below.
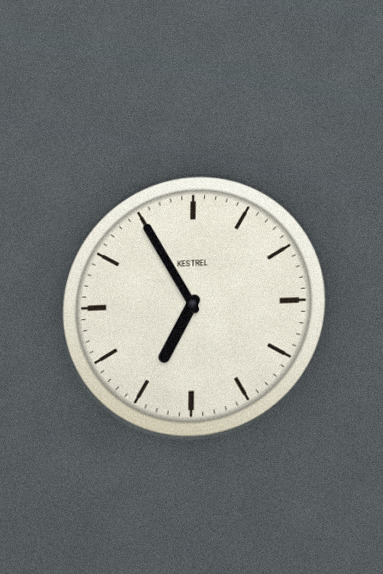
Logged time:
h=6 m=55
